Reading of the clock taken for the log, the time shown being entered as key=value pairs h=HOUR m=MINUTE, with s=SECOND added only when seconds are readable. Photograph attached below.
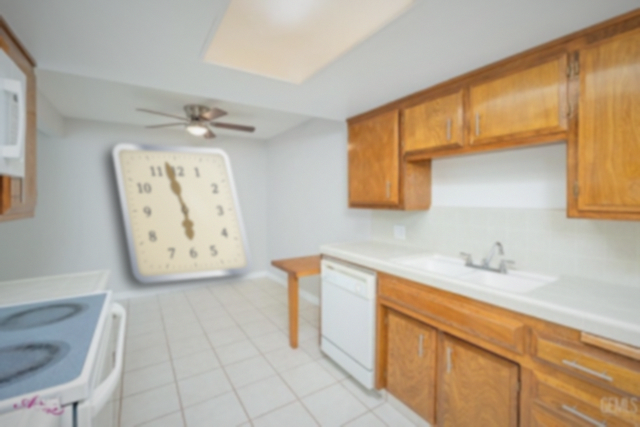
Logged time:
h=5 m=58
